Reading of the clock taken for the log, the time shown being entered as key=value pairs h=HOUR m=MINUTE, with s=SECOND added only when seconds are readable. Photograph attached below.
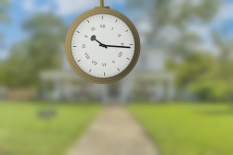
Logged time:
h=10 m=16
